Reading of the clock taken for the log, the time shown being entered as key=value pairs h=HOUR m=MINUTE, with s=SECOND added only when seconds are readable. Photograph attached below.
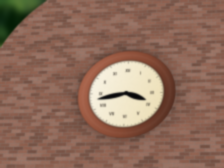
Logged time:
h=3 m=43
